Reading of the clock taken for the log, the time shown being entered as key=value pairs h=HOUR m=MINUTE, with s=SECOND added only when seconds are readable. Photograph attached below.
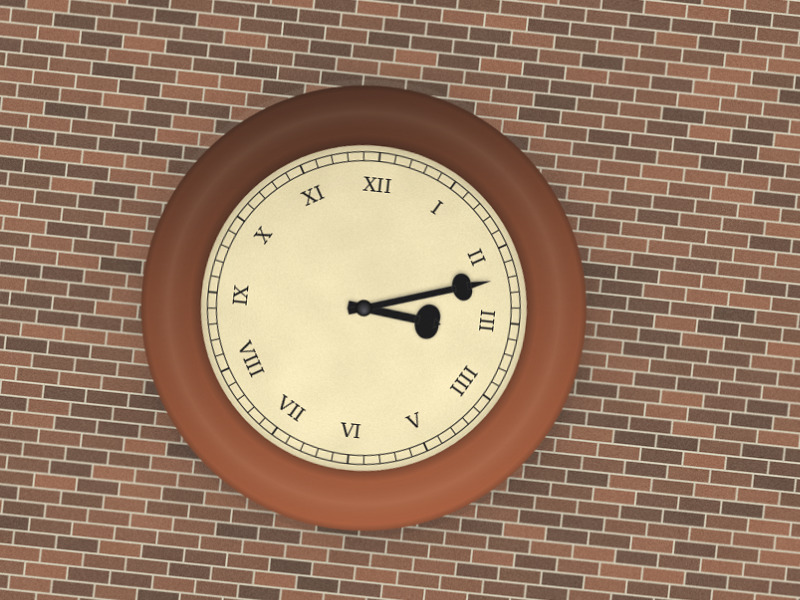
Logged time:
h=3 m=12
